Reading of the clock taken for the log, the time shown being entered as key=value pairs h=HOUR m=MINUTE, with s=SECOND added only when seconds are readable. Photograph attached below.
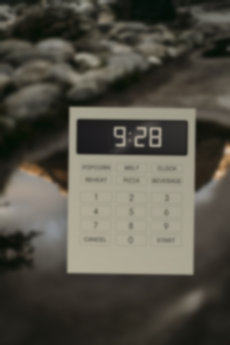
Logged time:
h=9 m=28
